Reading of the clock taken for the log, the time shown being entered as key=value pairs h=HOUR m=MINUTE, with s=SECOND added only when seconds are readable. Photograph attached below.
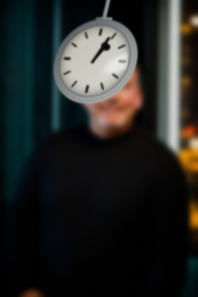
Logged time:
h=1 m=4
